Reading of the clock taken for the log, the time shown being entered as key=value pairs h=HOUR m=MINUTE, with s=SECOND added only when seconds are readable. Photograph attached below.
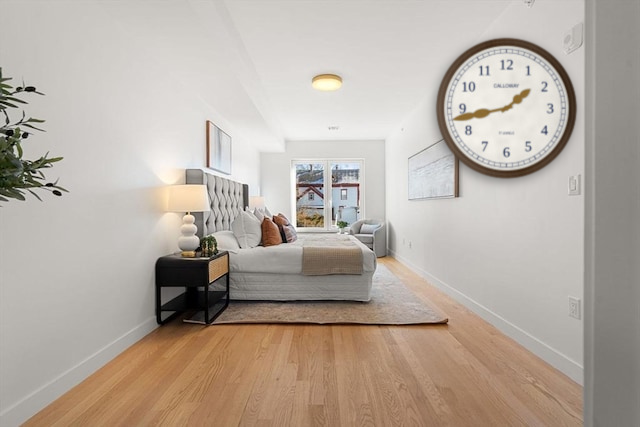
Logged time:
h=1 m=43
